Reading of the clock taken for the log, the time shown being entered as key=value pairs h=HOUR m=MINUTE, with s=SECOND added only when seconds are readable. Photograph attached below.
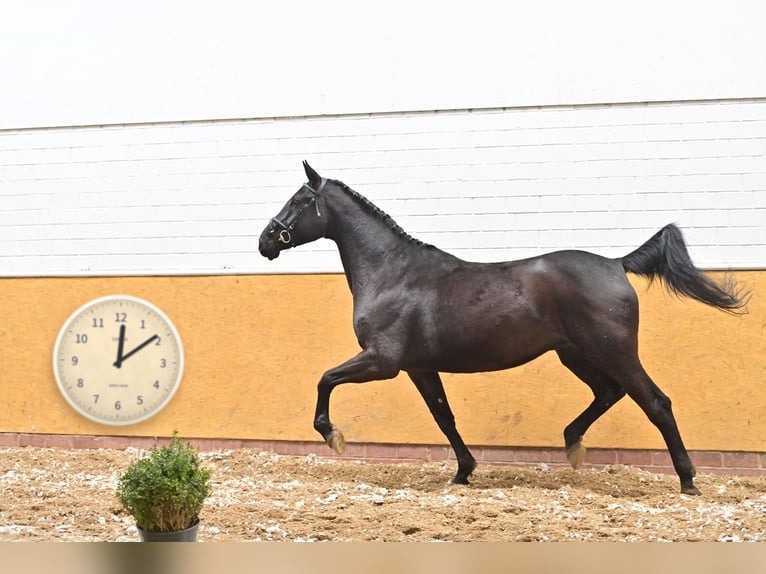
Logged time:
h=12 m=9
